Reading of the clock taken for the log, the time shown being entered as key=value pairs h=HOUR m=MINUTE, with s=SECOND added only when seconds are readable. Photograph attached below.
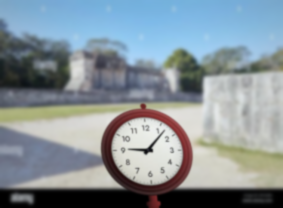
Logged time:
h=9 m=7
